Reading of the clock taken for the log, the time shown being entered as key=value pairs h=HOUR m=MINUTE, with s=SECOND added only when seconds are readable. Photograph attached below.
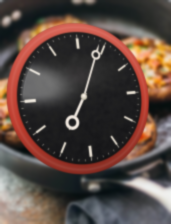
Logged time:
h=7 m=4
